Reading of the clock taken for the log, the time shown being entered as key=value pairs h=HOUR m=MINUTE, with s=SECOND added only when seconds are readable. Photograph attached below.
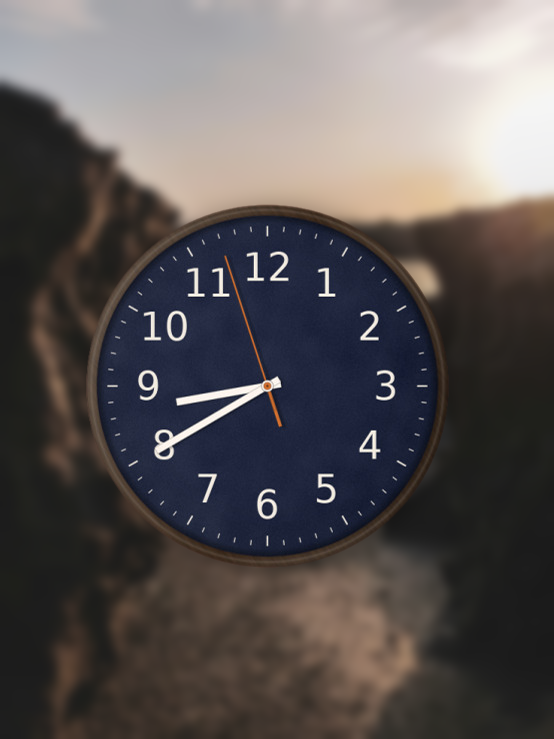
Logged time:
h=8 m=39 s=57
